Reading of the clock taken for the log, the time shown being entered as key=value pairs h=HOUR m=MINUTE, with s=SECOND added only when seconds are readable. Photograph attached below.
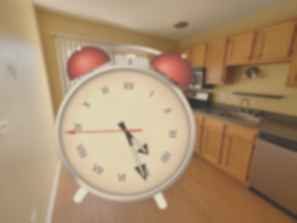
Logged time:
h=4 m=25 s=44
